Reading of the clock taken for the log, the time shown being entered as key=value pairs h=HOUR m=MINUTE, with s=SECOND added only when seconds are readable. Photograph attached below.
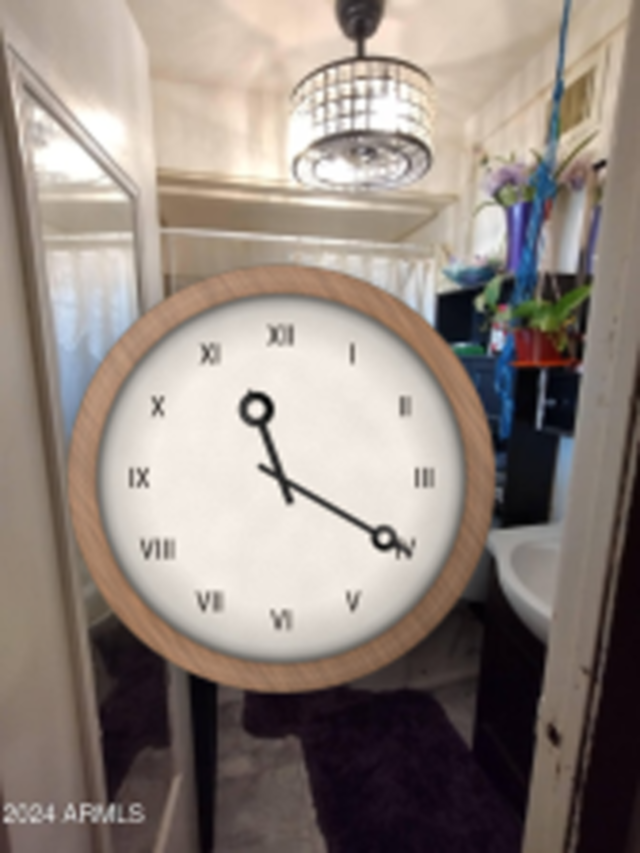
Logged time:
h=11 m=20
